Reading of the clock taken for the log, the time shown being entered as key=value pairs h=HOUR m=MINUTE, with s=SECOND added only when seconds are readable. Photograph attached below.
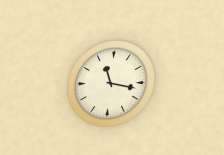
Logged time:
h=11 m=17
